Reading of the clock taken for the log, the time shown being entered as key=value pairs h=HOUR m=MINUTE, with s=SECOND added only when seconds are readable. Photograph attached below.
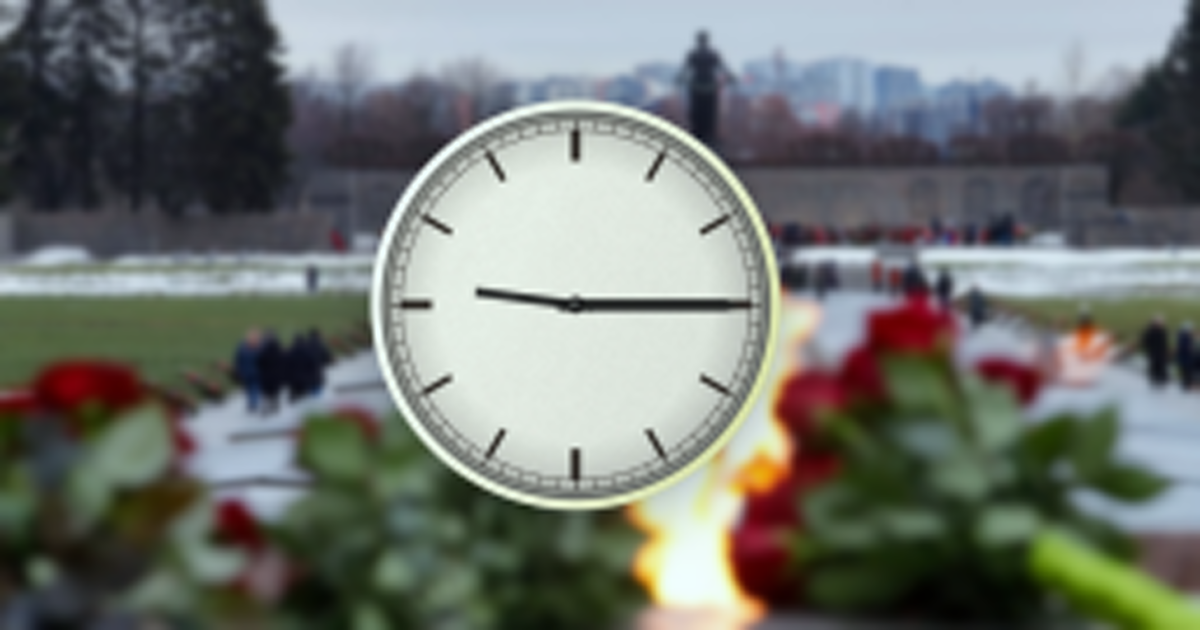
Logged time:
h=9 m=15
